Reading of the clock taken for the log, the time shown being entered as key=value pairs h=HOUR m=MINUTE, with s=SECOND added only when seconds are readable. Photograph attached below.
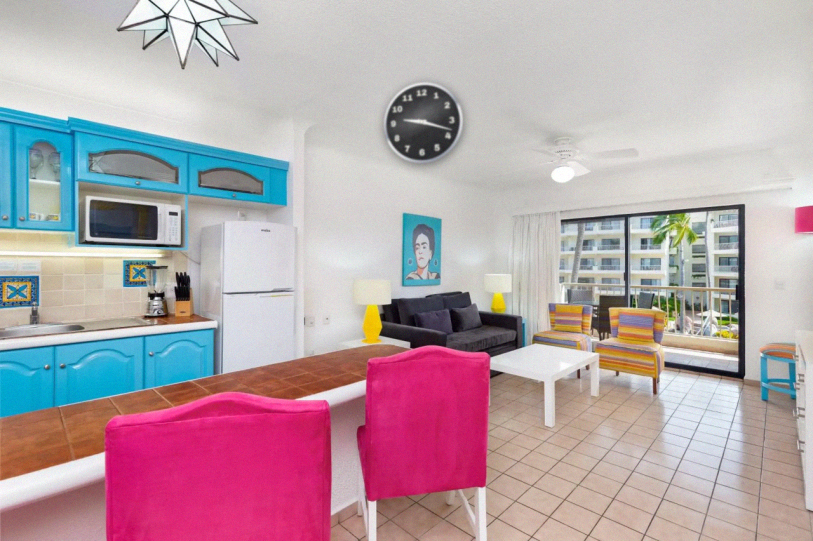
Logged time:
h=9 m=18
